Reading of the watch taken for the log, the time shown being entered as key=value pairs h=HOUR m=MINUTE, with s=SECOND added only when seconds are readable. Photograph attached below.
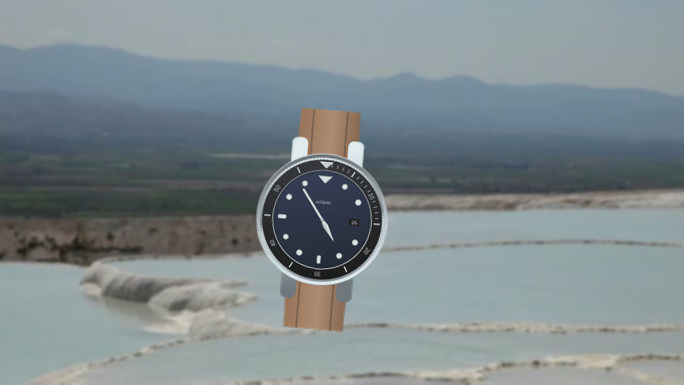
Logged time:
h=4 m=54
